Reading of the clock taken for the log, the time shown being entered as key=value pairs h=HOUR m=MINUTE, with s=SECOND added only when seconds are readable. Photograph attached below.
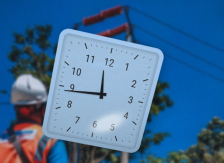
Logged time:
h=11 m=44
